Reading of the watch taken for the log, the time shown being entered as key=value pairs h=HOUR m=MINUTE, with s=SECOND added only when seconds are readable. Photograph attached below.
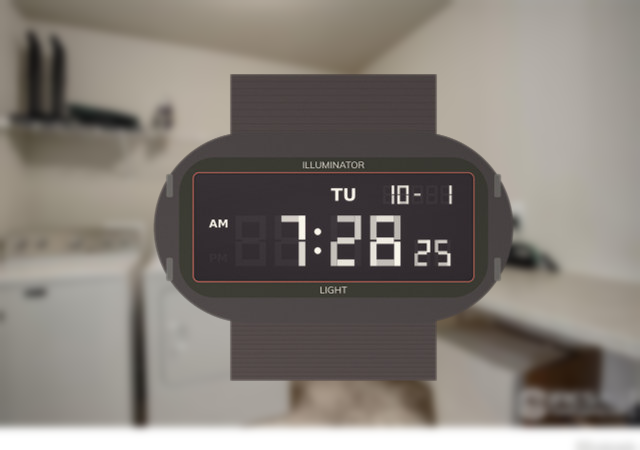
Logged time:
h=7 m=28 s=25
